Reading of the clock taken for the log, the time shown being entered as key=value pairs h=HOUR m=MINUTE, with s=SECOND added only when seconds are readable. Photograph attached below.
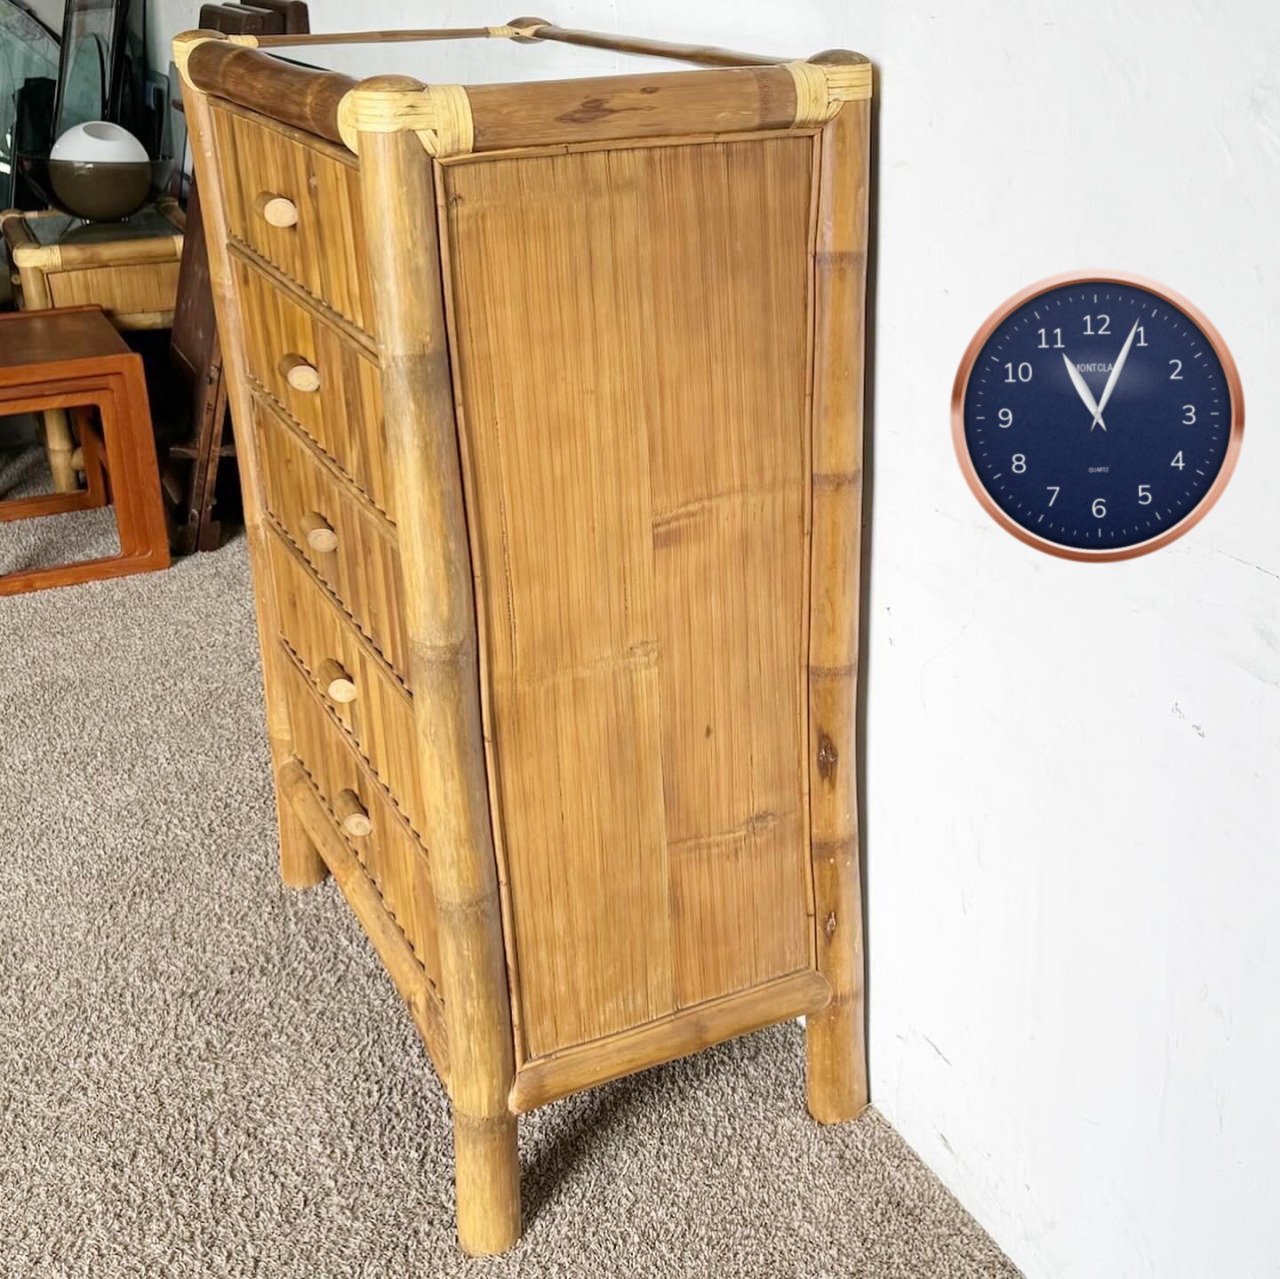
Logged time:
h=11 m=4
